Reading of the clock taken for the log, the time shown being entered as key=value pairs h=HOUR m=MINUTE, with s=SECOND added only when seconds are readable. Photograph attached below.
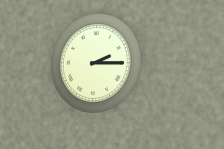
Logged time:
h=2 m=15
